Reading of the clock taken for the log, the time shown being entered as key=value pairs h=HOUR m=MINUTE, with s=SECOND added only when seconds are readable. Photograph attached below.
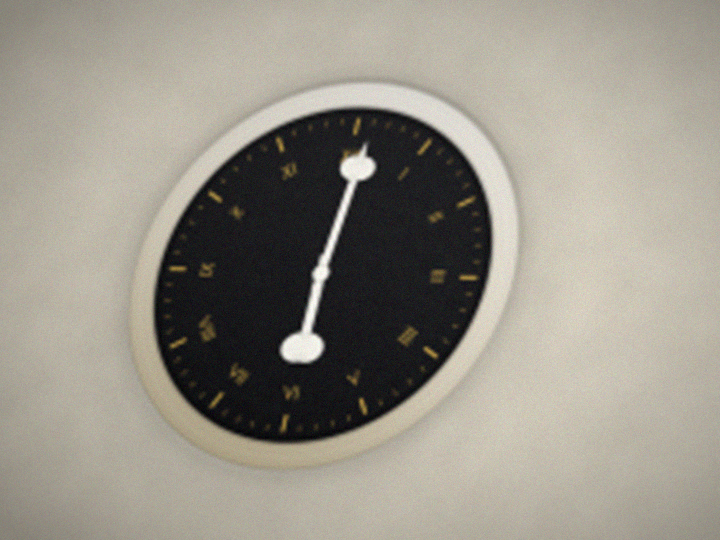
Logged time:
h=6 m=1
